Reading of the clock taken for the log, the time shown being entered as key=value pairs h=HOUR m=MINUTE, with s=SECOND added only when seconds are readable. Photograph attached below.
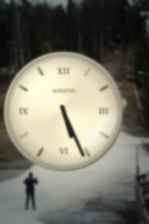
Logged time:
h=5 m=26
